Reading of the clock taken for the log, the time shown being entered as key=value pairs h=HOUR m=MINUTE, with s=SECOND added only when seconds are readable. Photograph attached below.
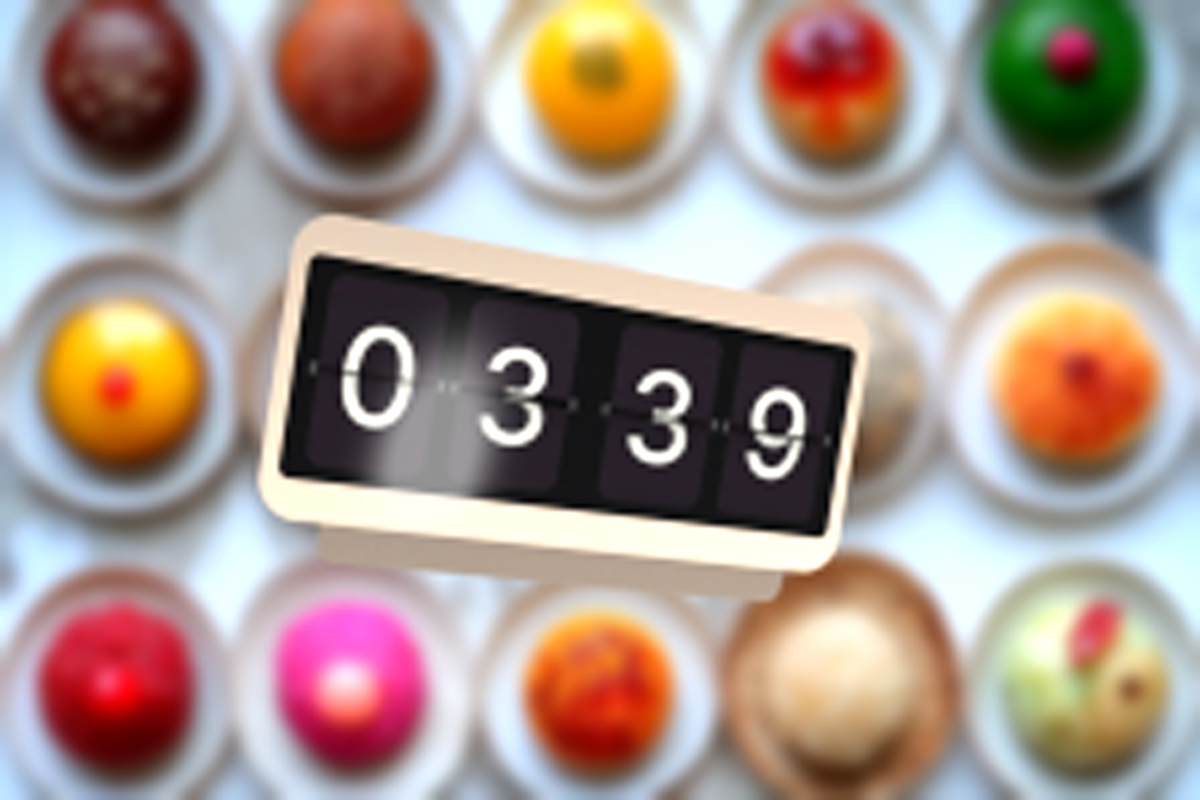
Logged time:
h=3 m=39
